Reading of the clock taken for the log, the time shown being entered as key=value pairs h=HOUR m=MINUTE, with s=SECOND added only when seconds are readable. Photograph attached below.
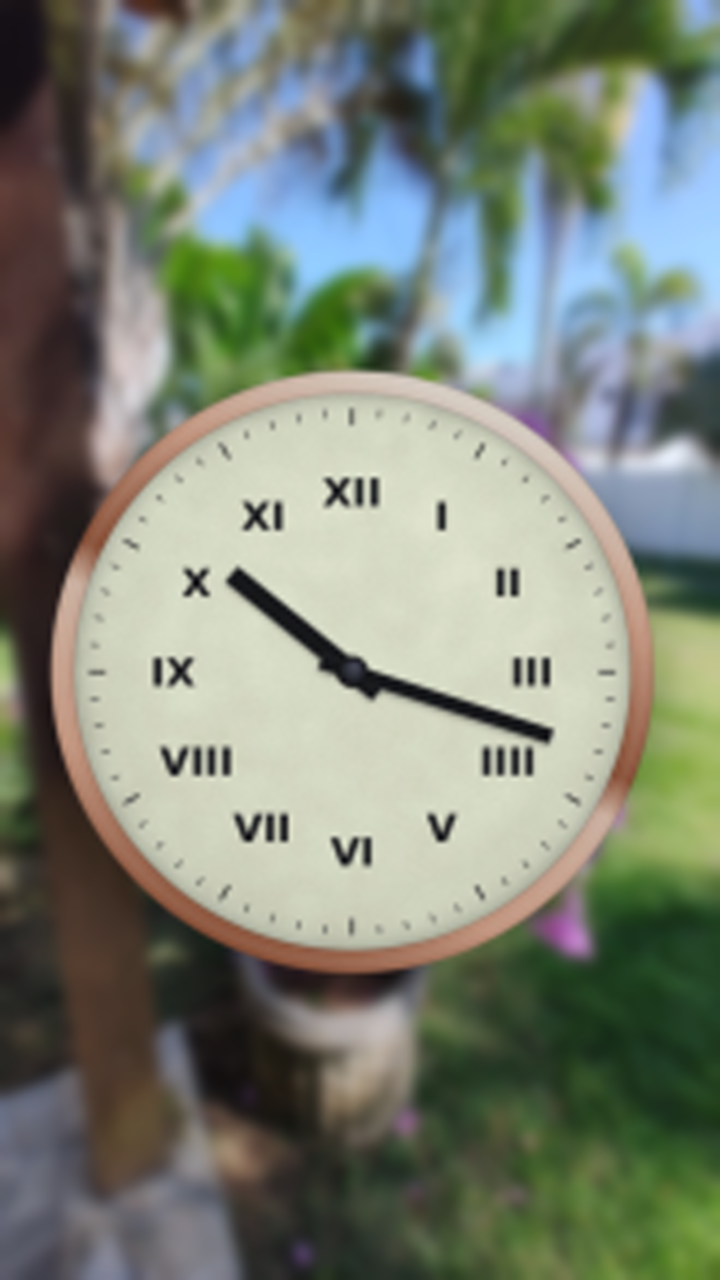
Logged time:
h=10 m=18
